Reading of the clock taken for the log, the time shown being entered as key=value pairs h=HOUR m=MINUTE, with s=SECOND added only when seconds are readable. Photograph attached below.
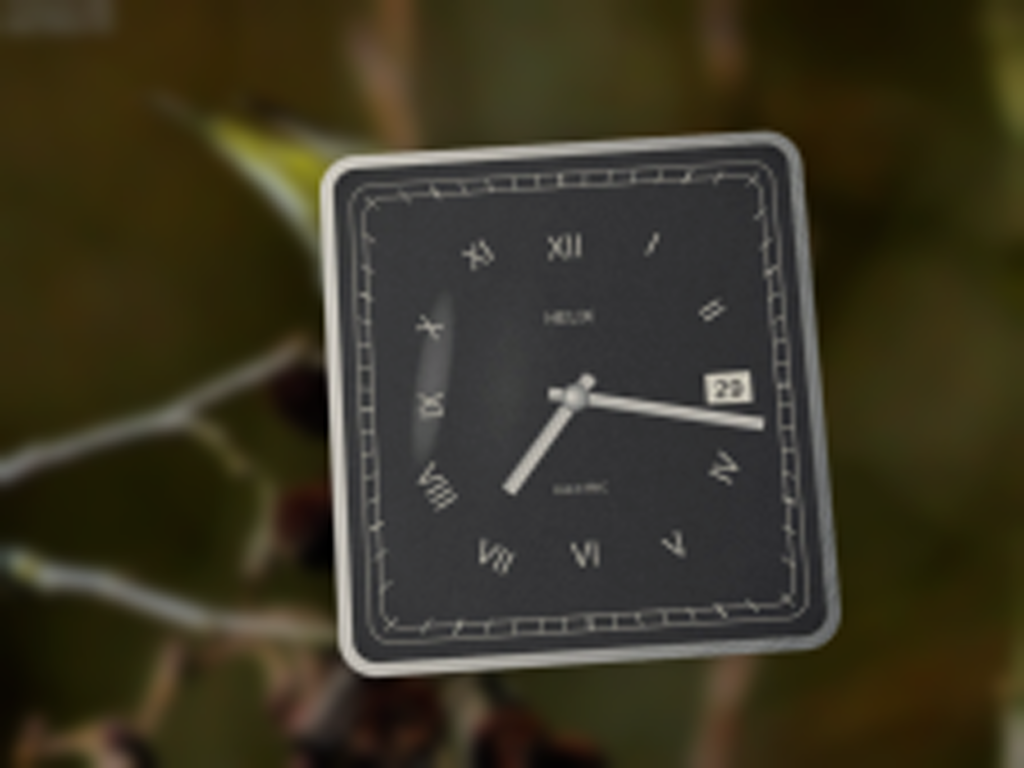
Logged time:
h=7 m=17
